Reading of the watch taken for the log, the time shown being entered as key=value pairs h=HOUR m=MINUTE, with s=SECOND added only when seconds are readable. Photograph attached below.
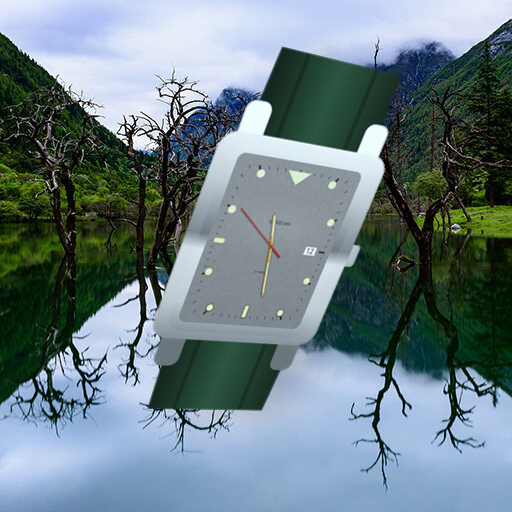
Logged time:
h=11 m=27 s=51
